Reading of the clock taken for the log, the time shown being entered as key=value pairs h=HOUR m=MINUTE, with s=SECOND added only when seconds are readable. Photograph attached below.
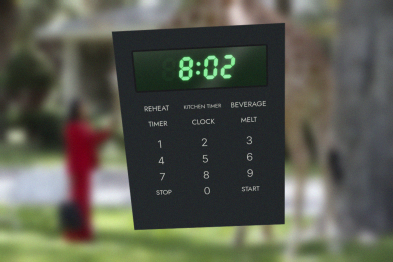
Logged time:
h=8 m=2
